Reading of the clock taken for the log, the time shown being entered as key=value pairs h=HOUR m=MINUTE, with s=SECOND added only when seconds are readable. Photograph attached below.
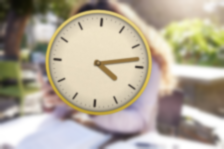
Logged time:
h=4 m=13
